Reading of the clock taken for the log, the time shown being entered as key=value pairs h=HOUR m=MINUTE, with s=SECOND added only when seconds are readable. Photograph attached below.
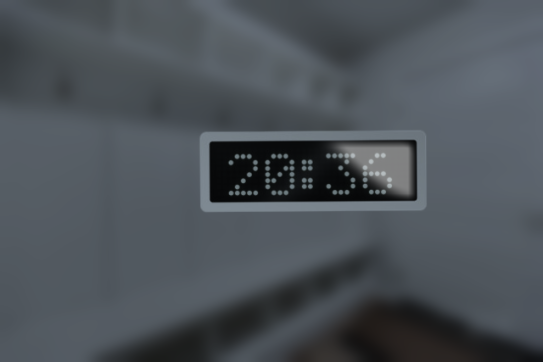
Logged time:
h=20 m=36
